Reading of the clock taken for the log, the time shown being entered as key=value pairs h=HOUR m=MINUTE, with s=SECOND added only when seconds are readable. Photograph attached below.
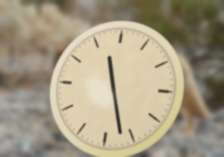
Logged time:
h=11 m=27
